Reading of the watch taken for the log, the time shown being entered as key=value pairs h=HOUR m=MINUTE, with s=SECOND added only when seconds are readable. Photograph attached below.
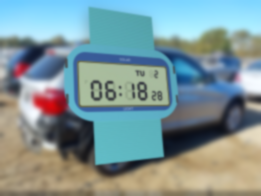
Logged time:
h=6 m=18
